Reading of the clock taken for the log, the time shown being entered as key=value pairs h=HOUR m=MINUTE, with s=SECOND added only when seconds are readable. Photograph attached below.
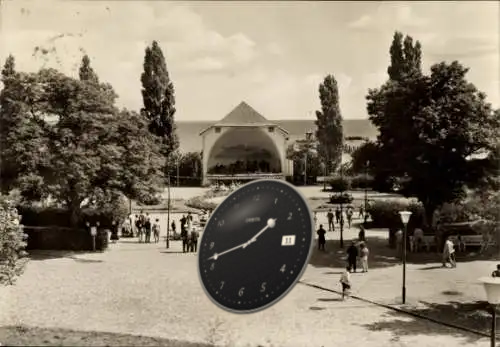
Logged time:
h=1 m=42
